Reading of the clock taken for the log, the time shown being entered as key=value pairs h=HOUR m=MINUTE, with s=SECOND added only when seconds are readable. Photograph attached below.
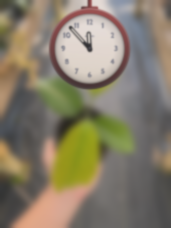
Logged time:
h=11 m=53
